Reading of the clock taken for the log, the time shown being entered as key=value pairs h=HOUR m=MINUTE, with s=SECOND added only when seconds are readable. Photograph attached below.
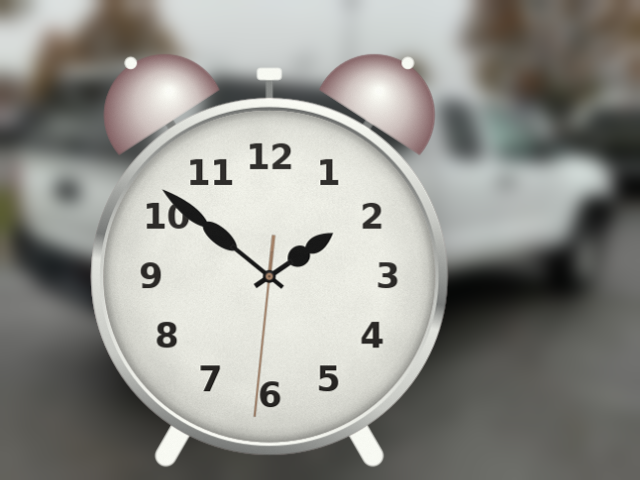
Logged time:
h=1 m=51 s=31
